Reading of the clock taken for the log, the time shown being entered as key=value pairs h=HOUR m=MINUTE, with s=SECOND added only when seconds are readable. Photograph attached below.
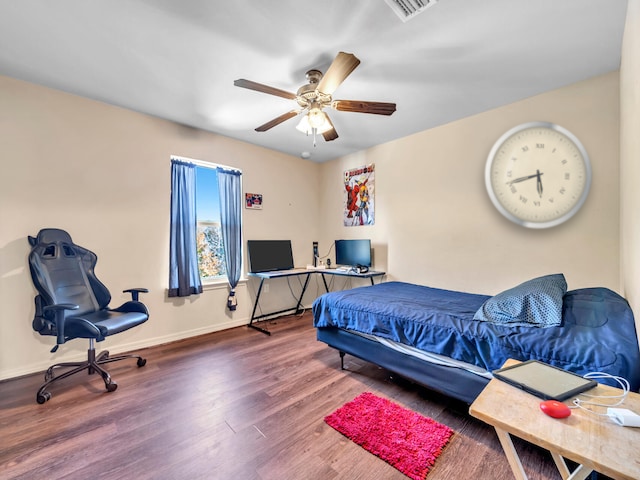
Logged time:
h=5 m=42
